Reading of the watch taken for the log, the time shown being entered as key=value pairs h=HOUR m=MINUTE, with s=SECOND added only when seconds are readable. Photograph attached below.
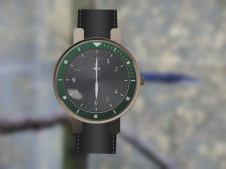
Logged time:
h=6 m=0
